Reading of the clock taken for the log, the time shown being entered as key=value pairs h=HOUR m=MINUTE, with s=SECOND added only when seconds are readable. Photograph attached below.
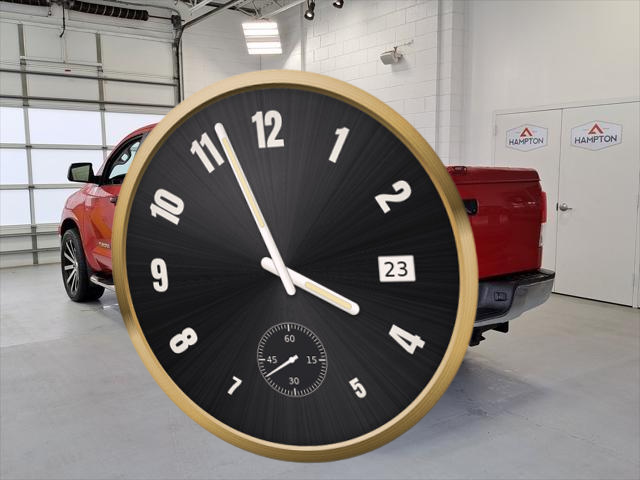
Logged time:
h=3 m=56 s=40
